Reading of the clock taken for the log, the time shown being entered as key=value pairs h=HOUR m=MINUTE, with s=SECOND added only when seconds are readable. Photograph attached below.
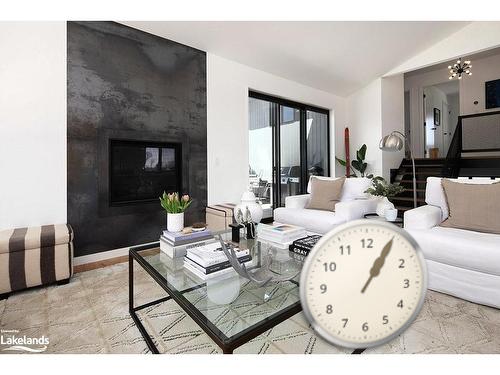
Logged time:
h=1 m=5
